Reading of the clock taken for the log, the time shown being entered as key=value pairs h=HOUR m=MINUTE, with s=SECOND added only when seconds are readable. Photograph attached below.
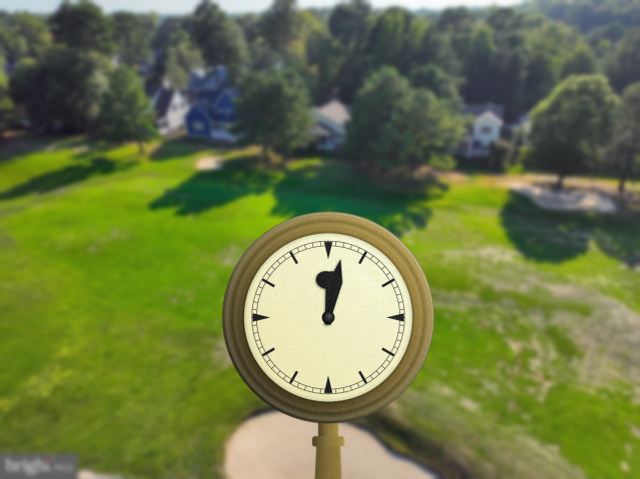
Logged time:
h=12 m=2
